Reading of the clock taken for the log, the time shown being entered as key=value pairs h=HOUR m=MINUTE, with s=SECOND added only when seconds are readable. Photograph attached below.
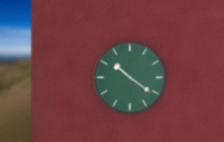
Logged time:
h=10 m=21
